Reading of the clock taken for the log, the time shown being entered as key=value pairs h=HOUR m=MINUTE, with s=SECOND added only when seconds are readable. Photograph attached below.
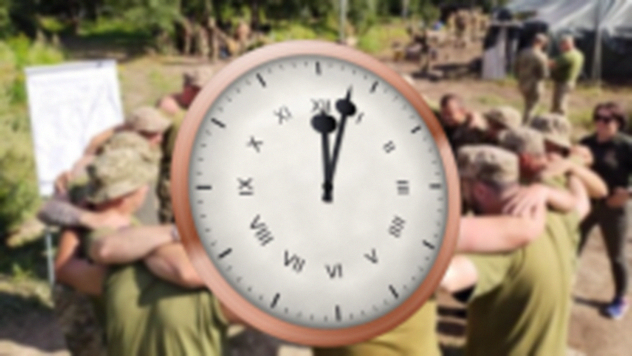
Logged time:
h=12 m=3
